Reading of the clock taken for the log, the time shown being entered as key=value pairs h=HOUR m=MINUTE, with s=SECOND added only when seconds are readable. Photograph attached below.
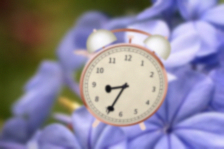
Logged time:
h=8 m=34
